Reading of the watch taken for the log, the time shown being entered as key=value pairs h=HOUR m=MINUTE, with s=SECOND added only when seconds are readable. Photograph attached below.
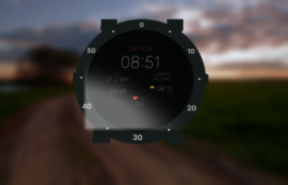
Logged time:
h=8 m=51
